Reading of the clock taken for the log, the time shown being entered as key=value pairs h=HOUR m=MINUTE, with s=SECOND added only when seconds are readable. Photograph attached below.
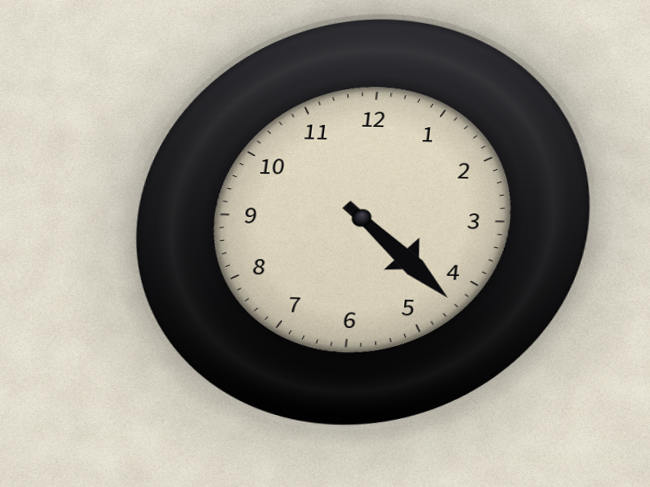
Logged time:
h=4 m=22
